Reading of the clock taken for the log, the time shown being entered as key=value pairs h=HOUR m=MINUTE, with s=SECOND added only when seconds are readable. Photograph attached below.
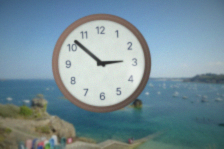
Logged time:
h=2 m=52
